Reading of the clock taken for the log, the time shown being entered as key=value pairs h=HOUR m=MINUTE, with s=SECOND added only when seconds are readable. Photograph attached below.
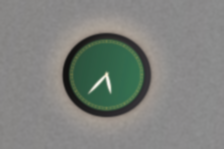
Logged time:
h=5 m=37
